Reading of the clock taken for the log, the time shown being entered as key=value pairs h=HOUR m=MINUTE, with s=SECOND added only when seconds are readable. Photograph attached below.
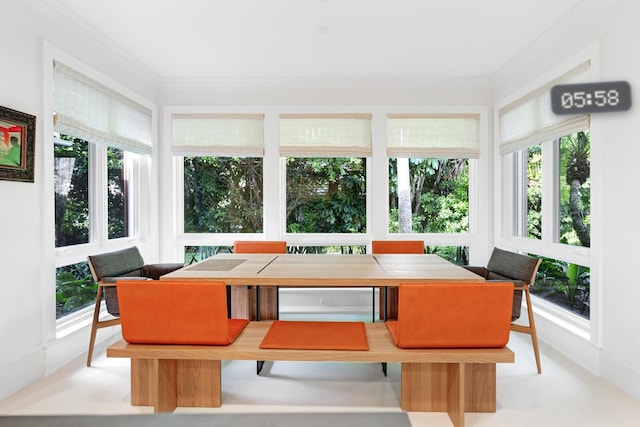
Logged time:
h=5 m=58
